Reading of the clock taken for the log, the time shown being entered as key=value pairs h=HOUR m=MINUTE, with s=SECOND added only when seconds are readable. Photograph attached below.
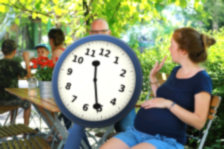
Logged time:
h=11 m=26
